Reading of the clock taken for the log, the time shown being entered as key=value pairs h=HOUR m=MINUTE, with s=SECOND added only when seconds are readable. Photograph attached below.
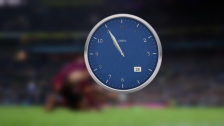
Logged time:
h=10 m=55
